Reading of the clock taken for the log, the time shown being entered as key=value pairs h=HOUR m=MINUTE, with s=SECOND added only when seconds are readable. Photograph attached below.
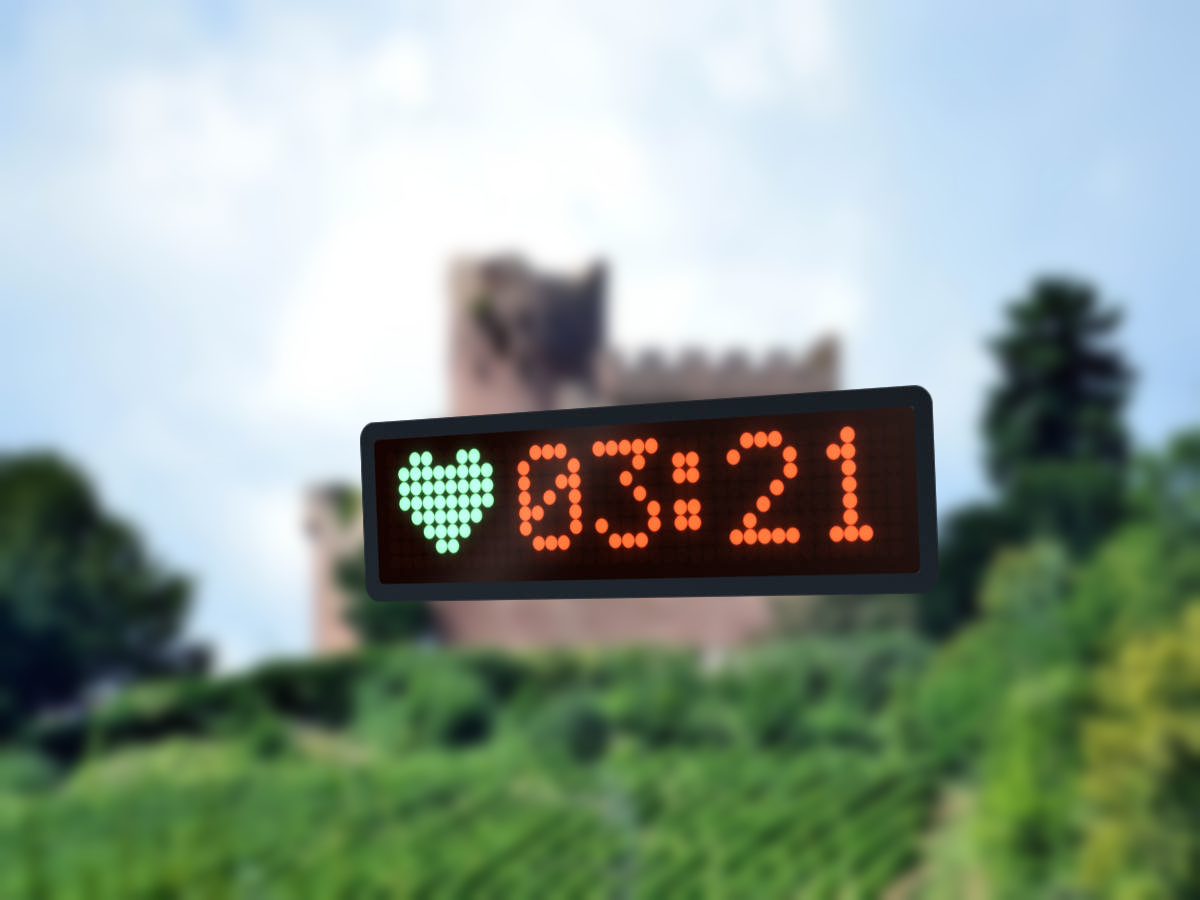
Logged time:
h=3 m=21
